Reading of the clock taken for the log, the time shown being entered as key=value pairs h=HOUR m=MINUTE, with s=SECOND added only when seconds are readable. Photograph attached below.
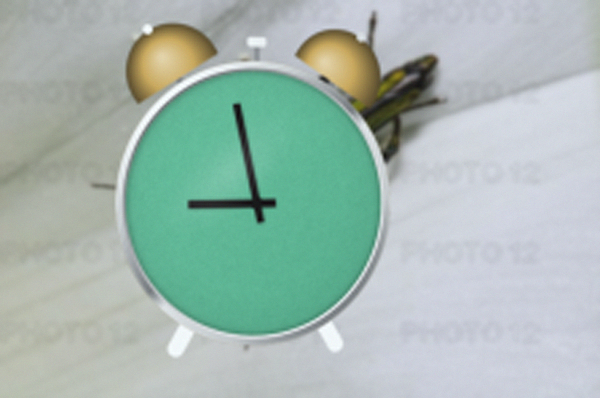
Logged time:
h=8 m=58
